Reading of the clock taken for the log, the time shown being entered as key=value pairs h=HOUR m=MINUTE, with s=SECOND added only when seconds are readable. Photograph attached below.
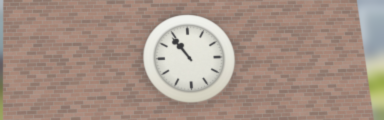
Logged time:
h=10 m=54
